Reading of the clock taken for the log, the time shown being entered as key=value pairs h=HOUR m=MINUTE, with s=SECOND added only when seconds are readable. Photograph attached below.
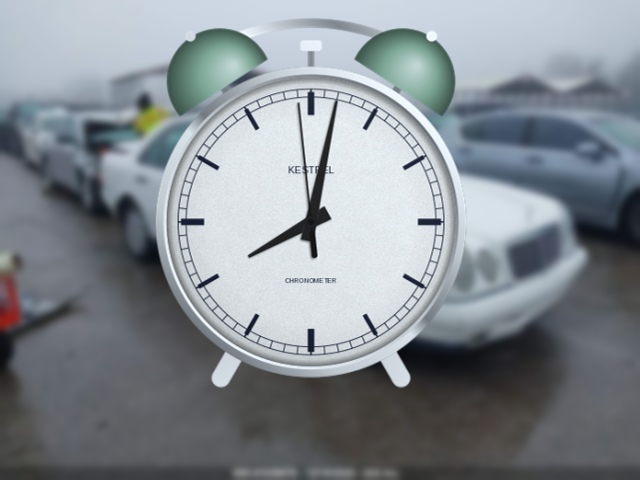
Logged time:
h=8 m=1 s=59
